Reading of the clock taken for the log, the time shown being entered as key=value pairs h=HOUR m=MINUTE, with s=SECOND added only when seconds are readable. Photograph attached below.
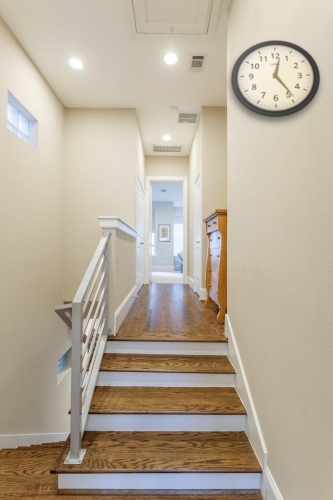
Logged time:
h=12 m=24
